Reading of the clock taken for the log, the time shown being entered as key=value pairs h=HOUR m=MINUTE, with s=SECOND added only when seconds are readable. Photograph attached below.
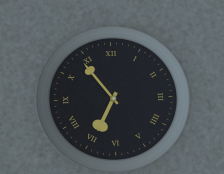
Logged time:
h=6 m=54
